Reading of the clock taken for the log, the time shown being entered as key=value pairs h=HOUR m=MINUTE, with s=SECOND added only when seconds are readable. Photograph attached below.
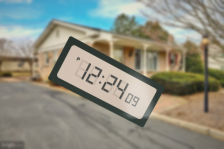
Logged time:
h=12 m=24 s=9
